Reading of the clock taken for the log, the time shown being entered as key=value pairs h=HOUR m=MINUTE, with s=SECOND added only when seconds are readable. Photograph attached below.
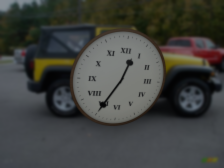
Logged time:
h=12 m=35
